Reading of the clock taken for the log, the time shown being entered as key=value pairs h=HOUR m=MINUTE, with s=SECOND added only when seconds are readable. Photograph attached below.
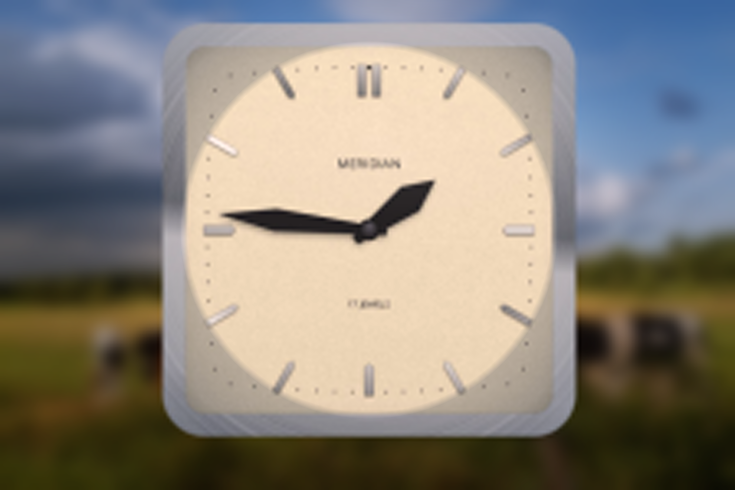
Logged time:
h=1 m=46
